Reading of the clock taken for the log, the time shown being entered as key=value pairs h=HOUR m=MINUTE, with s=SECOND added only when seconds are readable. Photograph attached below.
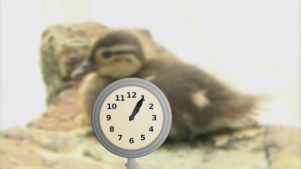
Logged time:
h=1 m=5
